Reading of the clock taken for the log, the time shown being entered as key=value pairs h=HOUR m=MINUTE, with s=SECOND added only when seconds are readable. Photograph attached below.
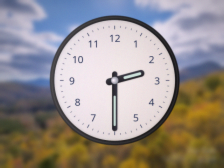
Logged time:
h=2 m=30
